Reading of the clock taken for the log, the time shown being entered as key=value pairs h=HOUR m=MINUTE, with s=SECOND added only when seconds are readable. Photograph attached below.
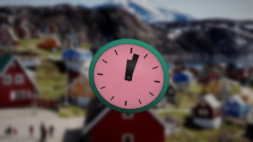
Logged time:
h=12 m=2
